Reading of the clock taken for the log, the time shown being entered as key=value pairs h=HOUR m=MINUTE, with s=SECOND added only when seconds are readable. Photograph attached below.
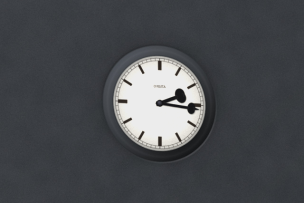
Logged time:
h=2 m=16
